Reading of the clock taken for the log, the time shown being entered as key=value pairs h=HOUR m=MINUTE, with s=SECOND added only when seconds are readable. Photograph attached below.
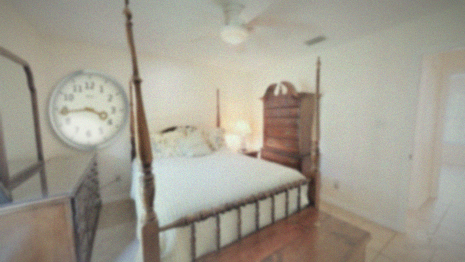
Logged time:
h=3 m=44
